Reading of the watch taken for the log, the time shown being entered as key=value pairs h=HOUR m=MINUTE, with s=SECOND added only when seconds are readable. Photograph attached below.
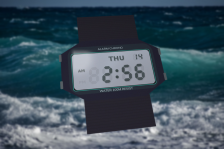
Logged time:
h=2 m=56
